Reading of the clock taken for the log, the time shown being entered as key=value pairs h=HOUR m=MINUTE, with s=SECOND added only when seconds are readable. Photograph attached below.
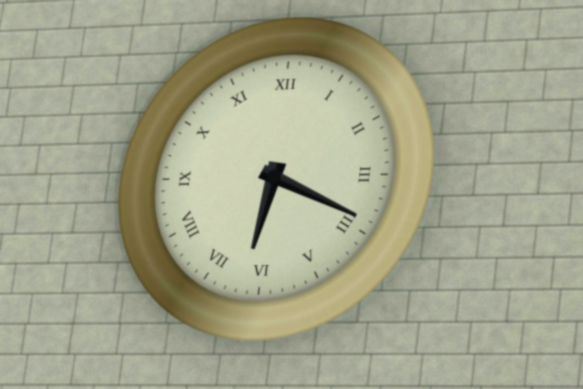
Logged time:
h=6 m=19
